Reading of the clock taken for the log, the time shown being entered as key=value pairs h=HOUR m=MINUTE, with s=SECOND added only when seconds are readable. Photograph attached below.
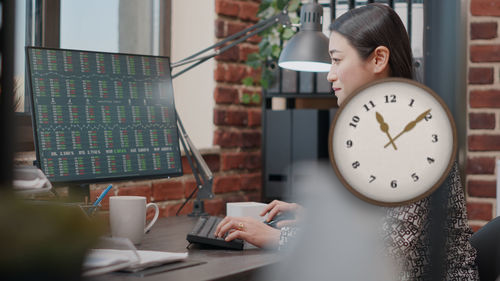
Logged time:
h=11 m=9
